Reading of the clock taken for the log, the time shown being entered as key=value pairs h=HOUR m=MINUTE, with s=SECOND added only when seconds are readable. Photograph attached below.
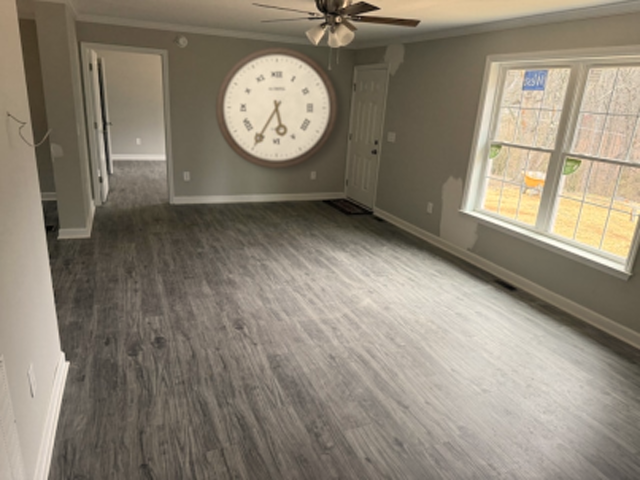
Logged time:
h=5 m=35
